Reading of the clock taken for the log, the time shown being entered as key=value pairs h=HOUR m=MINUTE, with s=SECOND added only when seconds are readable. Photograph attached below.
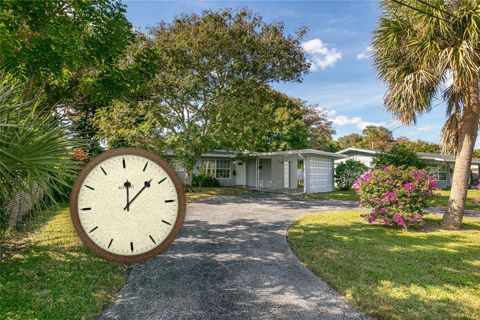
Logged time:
h=12 m=8
